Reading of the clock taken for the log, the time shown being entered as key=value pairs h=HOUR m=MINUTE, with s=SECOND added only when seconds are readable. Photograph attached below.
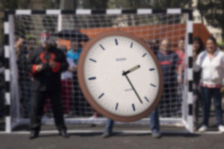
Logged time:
h=2 m=27
